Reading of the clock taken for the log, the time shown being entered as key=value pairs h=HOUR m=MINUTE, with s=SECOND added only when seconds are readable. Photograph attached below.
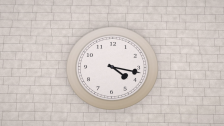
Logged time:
h=4 m=17
